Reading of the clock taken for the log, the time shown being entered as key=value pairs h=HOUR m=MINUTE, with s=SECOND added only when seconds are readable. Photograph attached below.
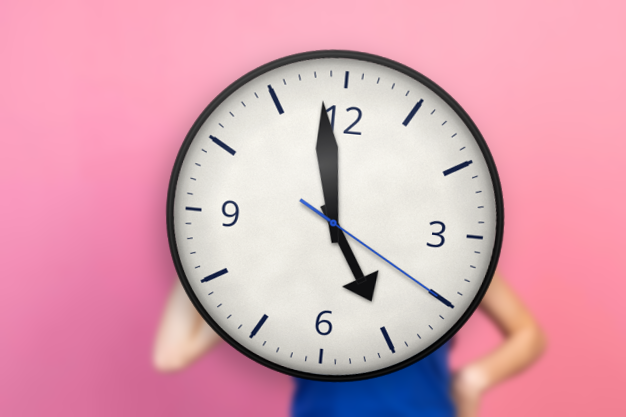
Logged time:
h=4 m=58 s=20
